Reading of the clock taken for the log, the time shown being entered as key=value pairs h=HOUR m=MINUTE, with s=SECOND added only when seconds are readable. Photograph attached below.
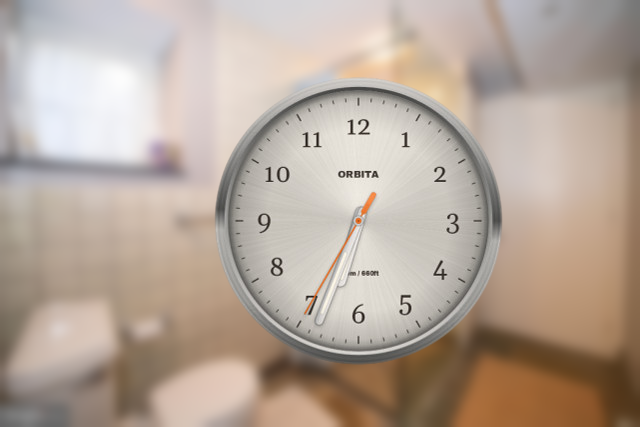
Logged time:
h=6 m=33 s=35
